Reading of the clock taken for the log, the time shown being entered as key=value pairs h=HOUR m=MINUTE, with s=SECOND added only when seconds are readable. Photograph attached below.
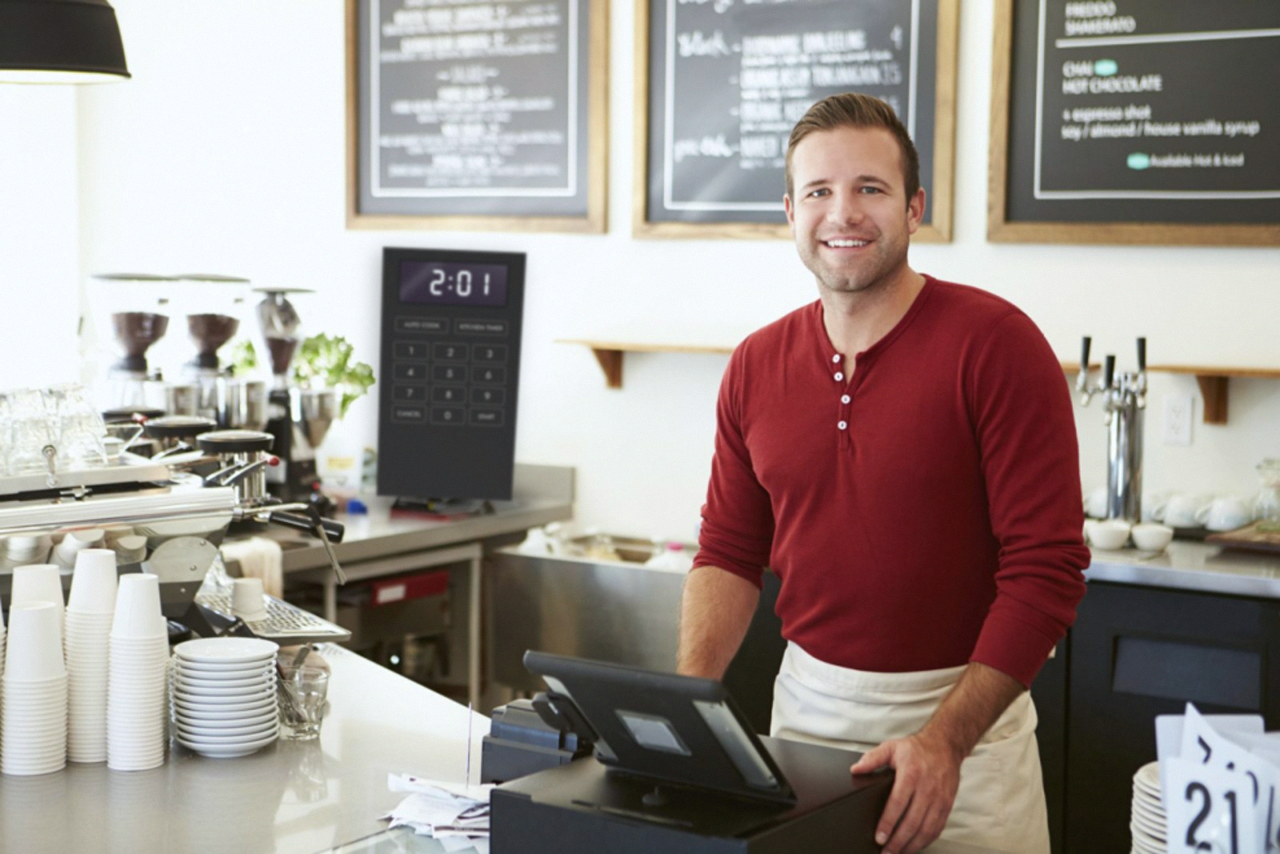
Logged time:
h=2 m=1
